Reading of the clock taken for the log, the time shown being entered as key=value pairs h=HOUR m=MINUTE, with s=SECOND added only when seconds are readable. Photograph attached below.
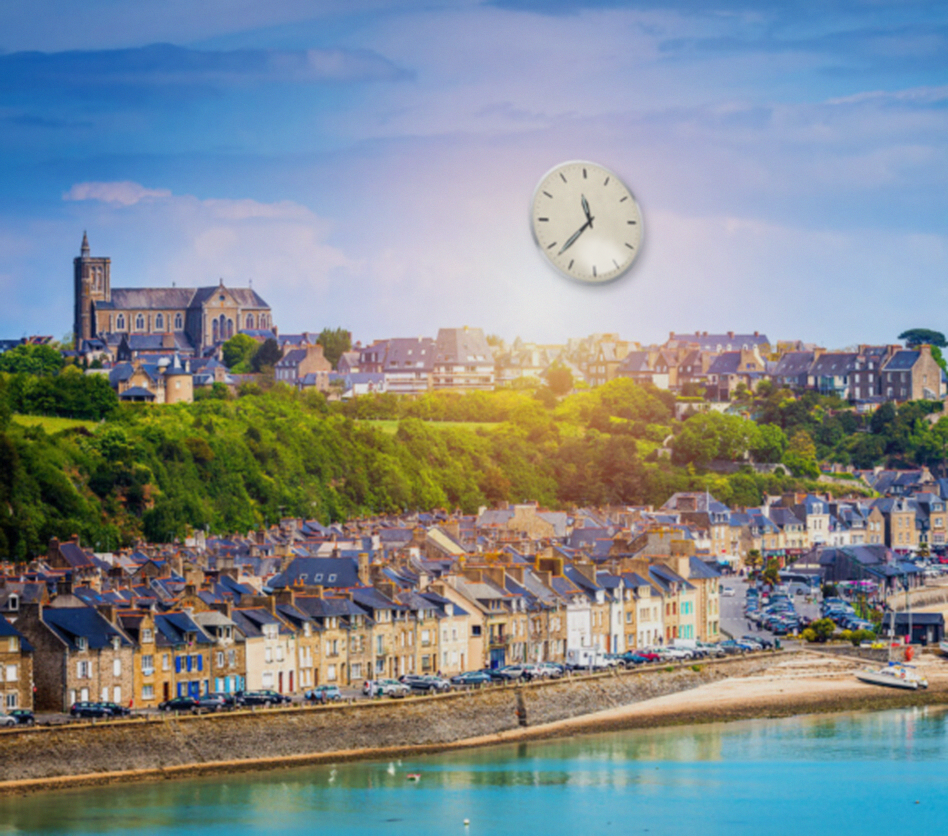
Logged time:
h=11 m=38
